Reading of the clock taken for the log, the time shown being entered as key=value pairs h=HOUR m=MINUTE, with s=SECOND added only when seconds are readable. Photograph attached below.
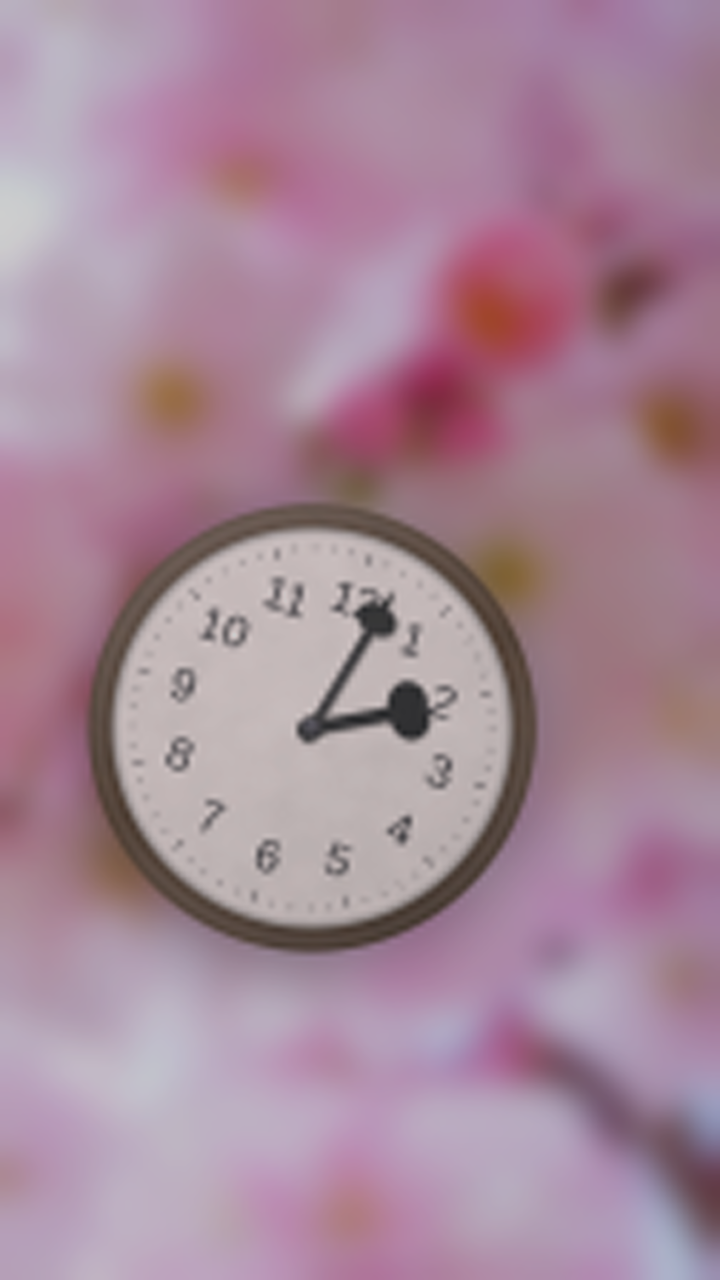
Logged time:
h=2 m=2
